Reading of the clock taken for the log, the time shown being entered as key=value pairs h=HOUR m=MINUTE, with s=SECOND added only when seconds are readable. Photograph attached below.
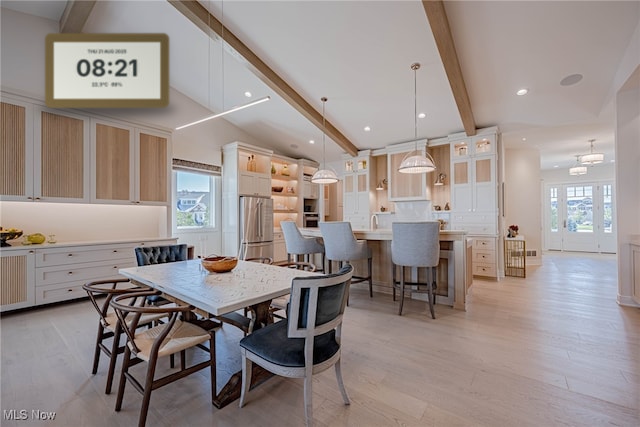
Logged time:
h=8 m=21
